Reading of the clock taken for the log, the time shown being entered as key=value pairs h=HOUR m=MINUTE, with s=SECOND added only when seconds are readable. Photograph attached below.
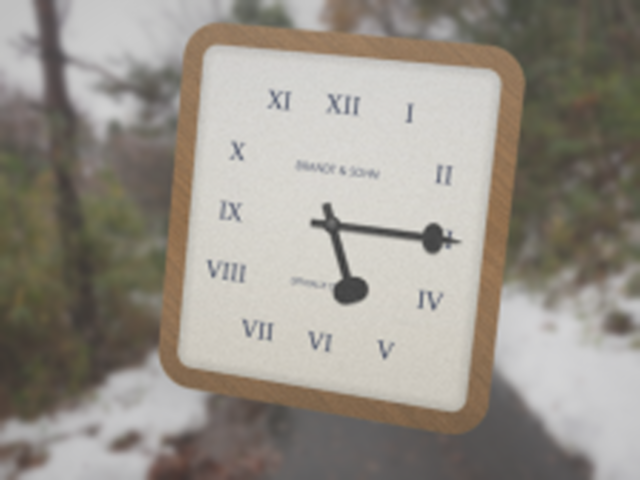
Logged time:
h=5 m=15
